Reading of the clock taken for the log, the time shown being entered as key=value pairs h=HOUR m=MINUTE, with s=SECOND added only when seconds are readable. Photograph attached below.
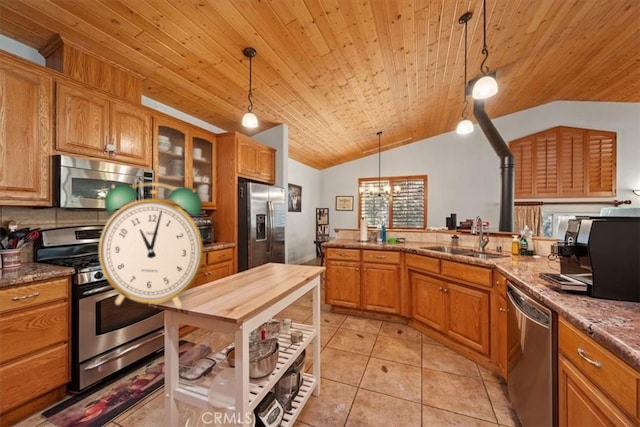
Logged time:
h=11 m=2
